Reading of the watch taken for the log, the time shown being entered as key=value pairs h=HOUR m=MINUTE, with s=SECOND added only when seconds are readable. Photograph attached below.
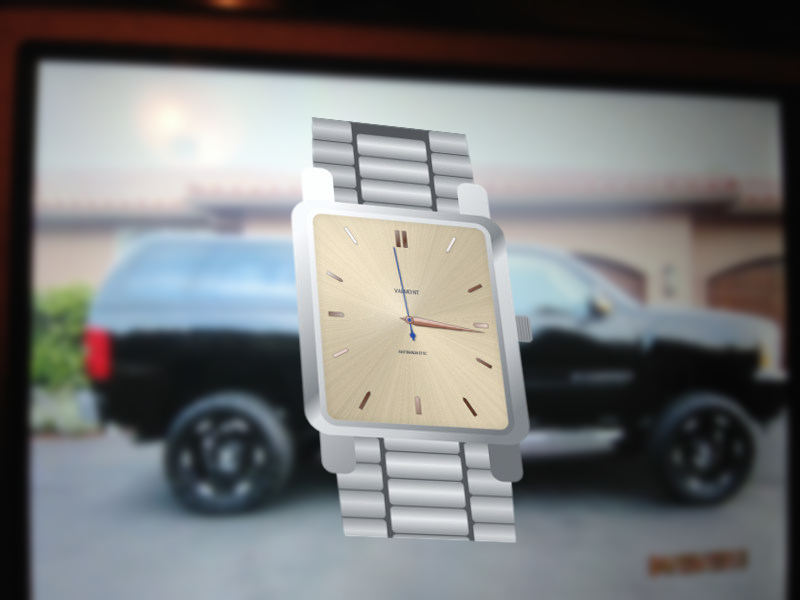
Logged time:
h=3 m=15 s=59
